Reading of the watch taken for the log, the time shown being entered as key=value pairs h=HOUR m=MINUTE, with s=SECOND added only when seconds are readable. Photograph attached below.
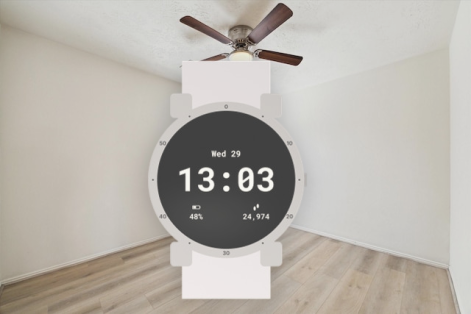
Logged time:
h=13 m=3
